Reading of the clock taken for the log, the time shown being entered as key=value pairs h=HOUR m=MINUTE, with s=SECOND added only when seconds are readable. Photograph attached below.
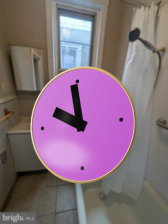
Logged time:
h=9 m=59
